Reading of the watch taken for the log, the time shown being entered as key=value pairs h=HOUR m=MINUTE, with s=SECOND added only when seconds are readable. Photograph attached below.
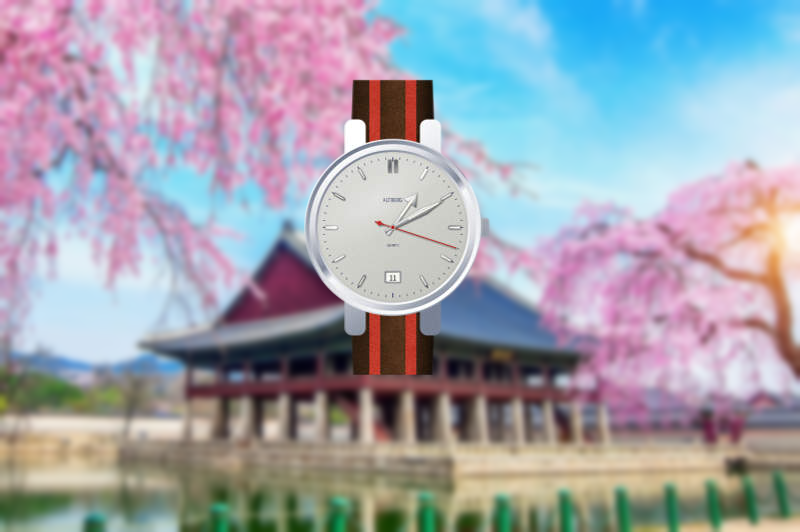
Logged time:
h=1 m=10 s=18
